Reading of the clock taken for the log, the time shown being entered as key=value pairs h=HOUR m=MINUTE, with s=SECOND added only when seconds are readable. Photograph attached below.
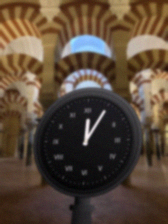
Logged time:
h=12 m=5
